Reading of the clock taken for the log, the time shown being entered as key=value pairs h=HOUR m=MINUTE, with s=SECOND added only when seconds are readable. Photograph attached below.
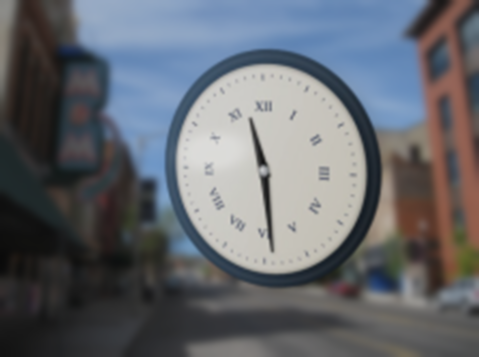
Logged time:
h=11 m=29
